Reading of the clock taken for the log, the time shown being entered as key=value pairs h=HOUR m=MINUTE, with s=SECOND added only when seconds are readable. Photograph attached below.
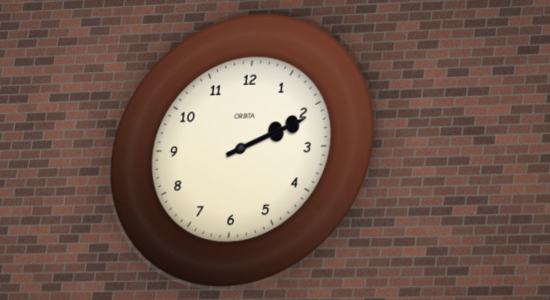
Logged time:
h=2 m=11
